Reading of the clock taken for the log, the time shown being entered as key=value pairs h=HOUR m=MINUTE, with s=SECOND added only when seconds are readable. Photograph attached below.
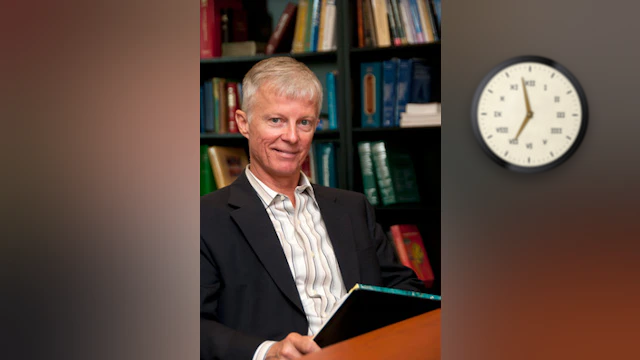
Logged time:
h=6 m=58
